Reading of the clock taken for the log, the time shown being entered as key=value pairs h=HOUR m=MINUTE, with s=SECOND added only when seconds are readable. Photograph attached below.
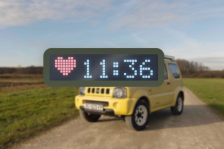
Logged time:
h=11 m=36
